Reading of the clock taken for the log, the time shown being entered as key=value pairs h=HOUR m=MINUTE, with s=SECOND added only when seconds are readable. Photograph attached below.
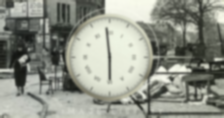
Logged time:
h=5 m=59
